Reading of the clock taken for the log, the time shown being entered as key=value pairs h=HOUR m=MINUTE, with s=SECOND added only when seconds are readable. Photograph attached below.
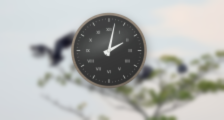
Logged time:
h=2 m=2
